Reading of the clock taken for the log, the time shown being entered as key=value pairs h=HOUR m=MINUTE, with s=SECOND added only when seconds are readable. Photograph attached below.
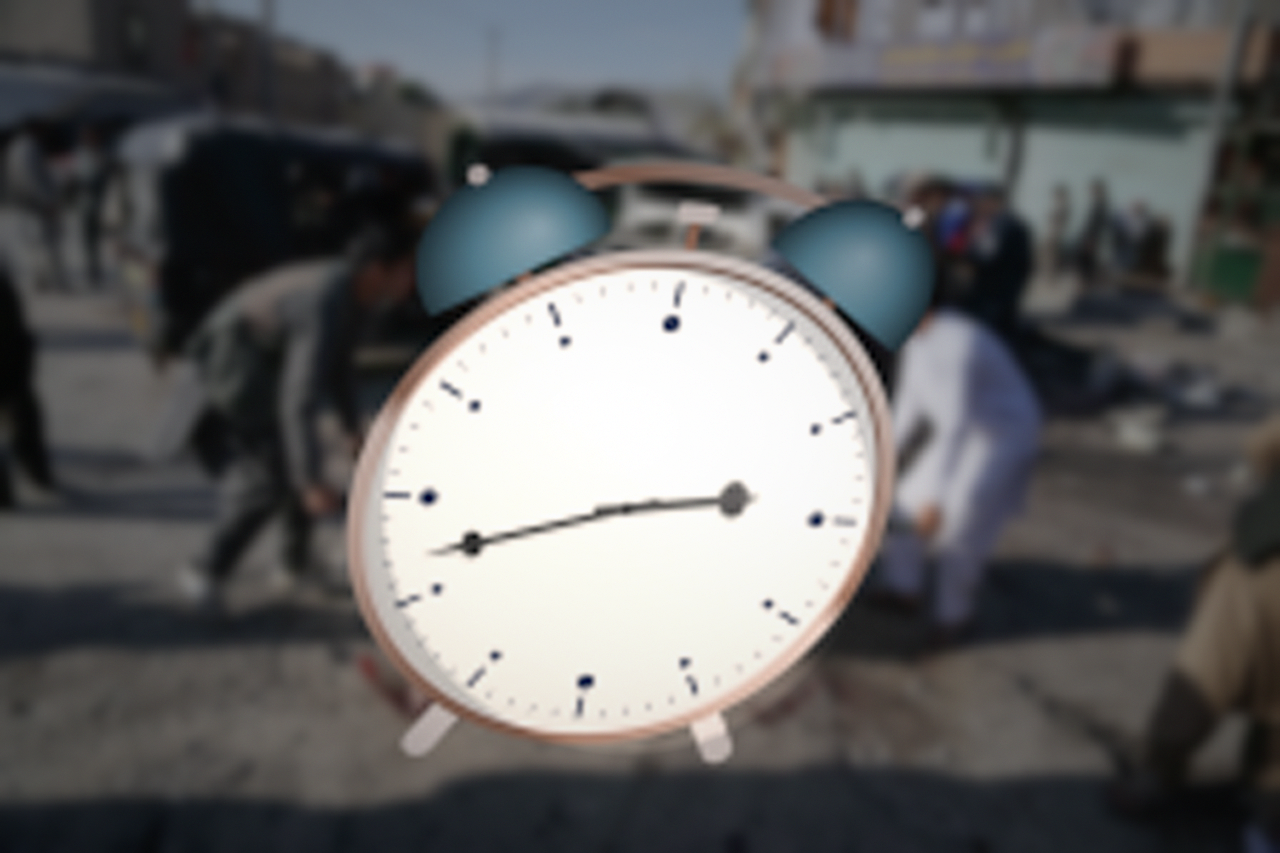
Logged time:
h=2 m=42
